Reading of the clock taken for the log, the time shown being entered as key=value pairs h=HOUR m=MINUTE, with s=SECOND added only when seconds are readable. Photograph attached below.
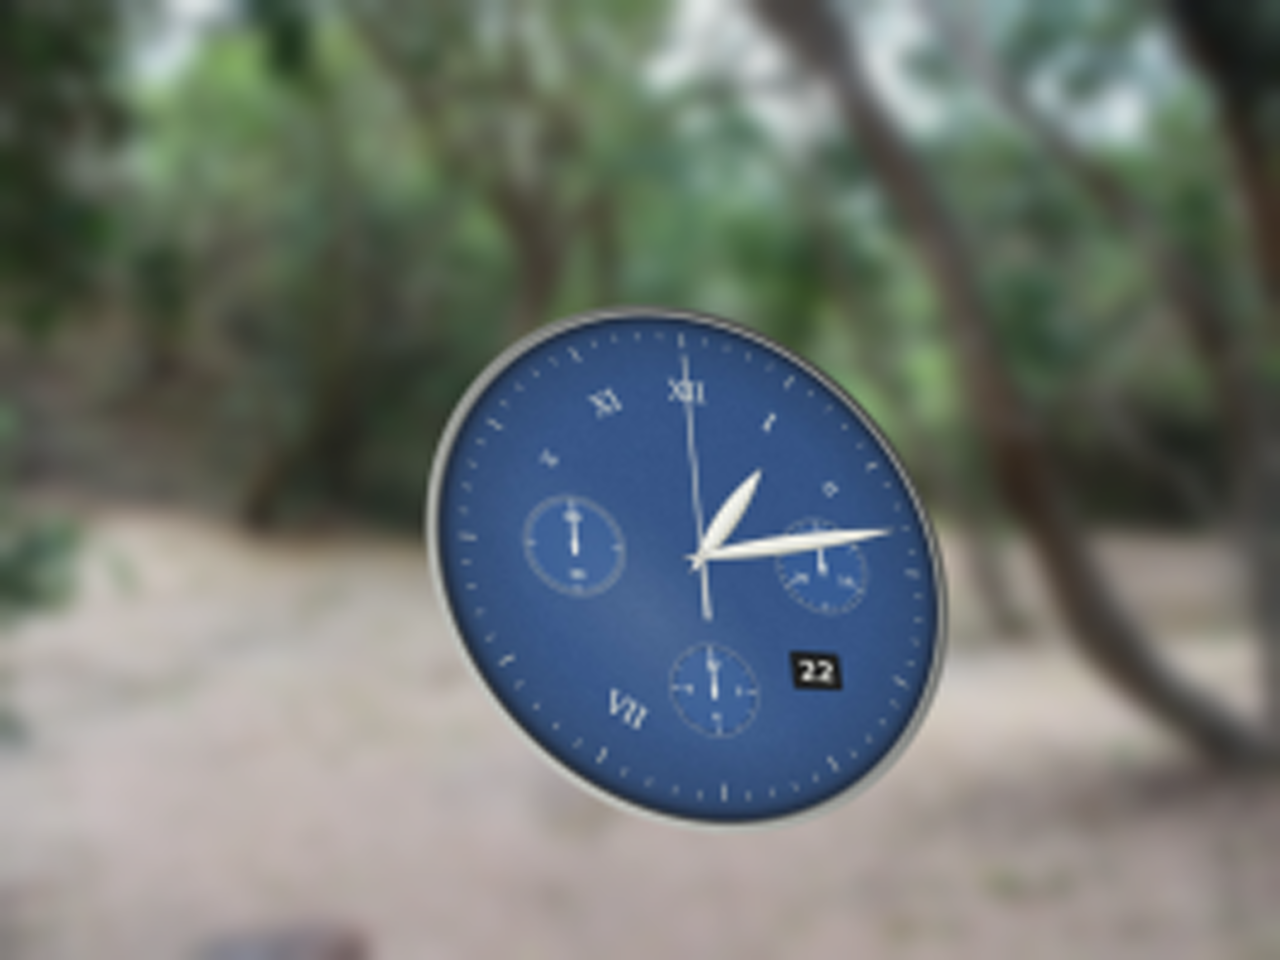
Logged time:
h=1 m=13
